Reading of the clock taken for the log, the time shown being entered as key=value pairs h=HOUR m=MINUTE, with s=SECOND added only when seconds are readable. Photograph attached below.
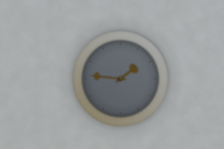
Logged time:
h=1 m=46
